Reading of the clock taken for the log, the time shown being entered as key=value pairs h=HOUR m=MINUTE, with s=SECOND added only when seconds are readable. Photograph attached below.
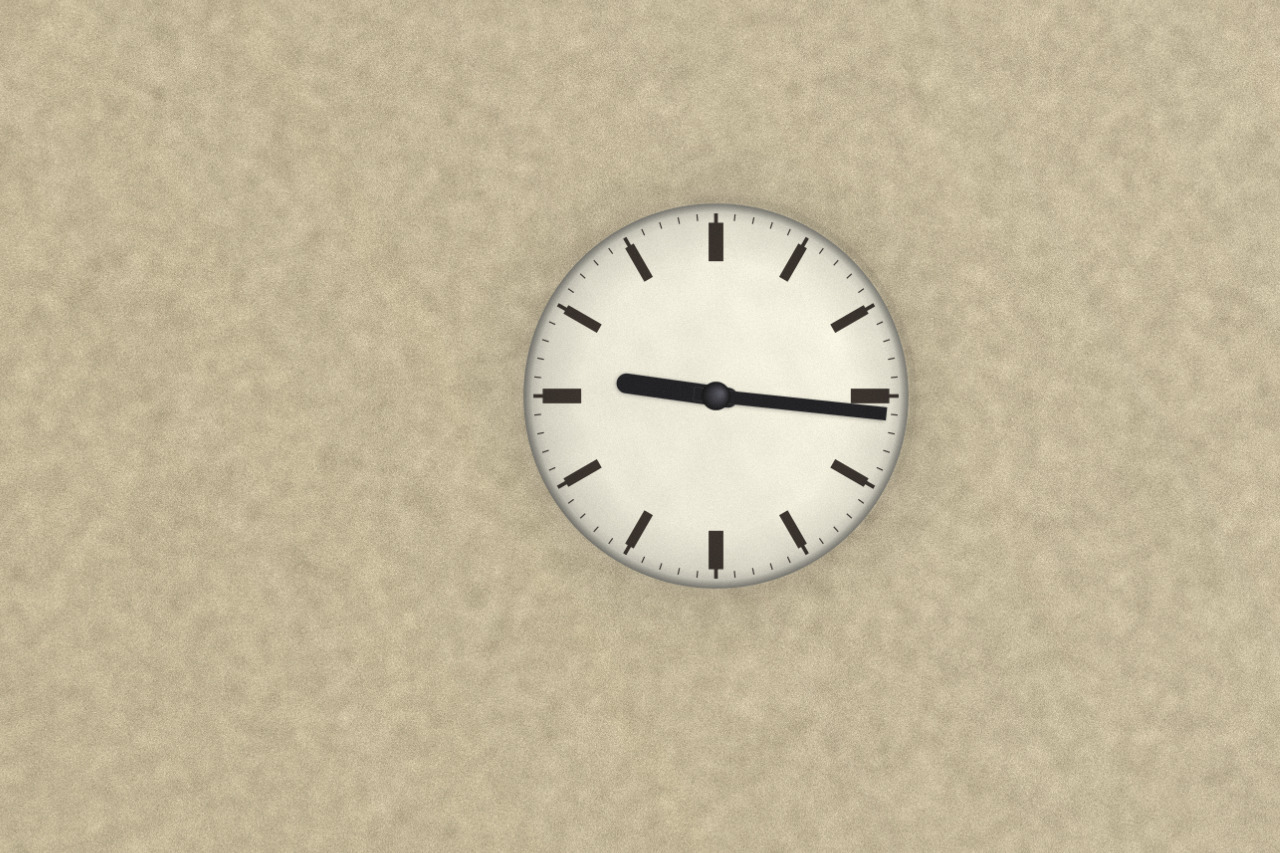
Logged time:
h=9 m=16
